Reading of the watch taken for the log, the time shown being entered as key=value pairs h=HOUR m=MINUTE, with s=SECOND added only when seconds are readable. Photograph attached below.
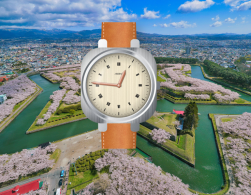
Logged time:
h=12 m=46
